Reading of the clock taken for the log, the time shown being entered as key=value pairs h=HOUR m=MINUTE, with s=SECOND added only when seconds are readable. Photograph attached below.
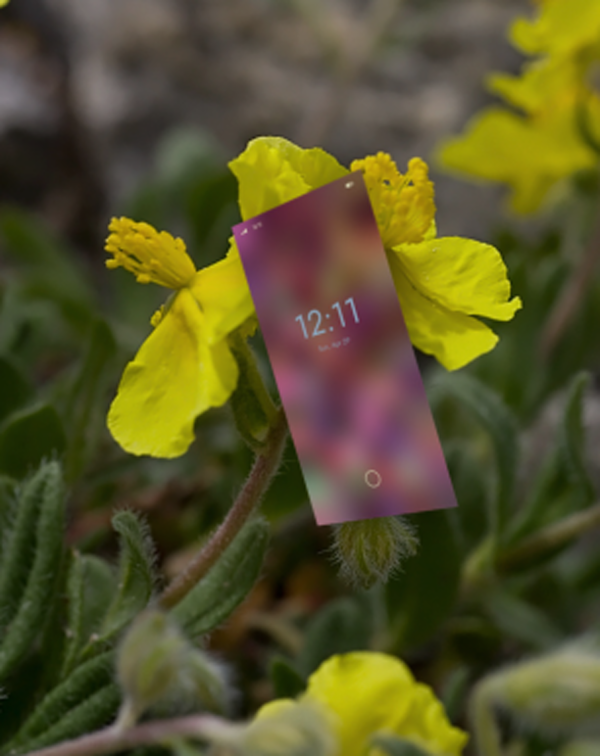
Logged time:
h=12 m=11
